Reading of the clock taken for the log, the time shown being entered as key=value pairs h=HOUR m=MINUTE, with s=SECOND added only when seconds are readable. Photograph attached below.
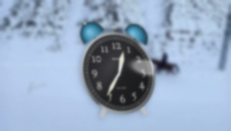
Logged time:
h=12 m=36
